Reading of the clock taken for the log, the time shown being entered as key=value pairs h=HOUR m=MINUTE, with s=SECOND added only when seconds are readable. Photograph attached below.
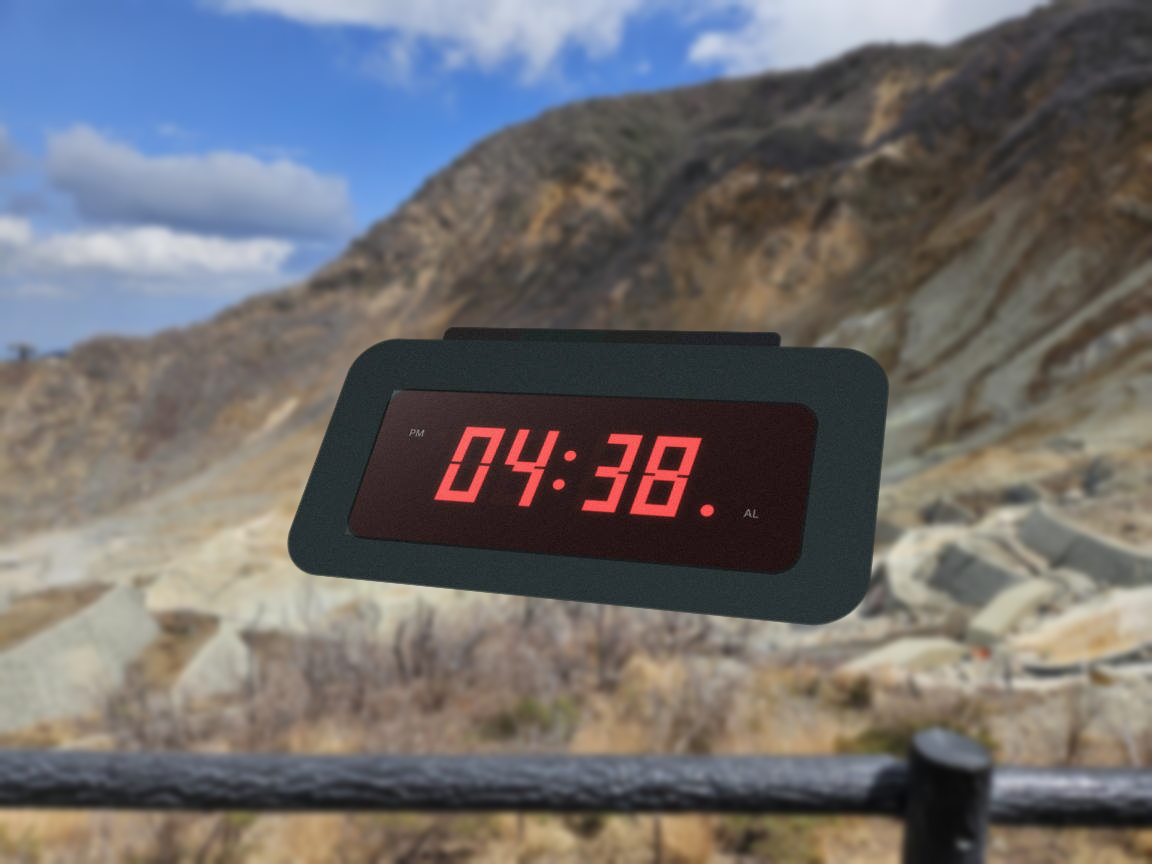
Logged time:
h=4 m=38
